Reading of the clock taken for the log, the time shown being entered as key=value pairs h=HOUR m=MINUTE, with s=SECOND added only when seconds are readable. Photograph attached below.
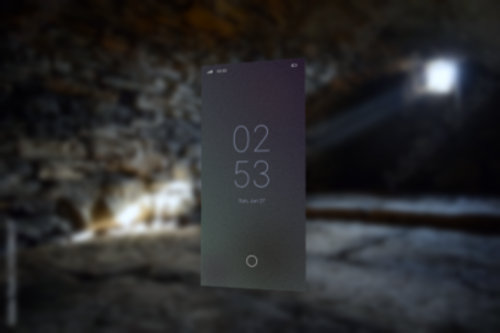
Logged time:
h=2 m=53
